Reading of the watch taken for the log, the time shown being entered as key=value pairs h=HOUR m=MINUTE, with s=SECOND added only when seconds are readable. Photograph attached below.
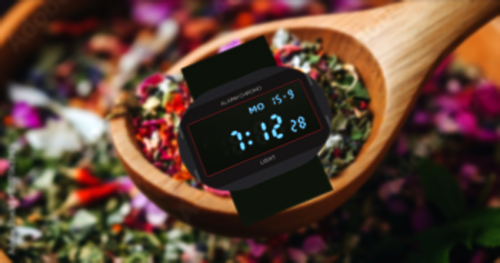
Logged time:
h=7 m=12 s=28
